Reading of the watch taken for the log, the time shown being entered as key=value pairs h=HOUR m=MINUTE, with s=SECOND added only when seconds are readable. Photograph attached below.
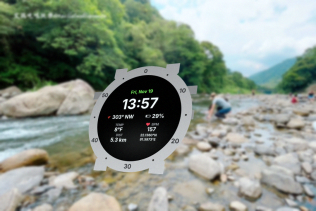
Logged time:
h=13 m=57
